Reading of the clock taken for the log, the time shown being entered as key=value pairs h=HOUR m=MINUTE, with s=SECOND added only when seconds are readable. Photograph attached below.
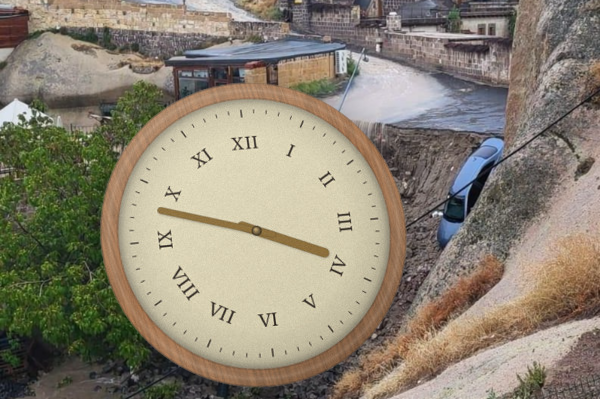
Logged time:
h=3 m=48
